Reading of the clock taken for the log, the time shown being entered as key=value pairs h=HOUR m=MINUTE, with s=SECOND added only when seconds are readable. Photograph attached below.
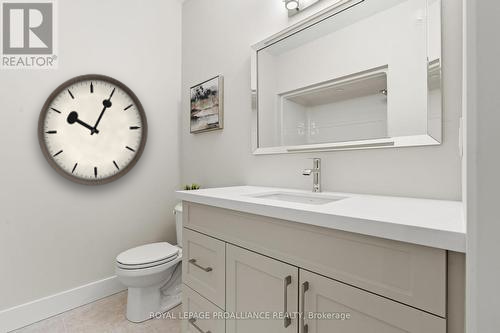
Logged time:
h=10 m=5
